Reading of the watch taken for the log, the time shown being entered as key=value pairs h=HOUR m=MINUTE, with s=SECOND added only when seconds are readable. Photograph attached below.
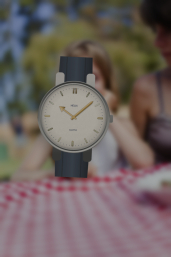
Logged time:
h=10 m=8
